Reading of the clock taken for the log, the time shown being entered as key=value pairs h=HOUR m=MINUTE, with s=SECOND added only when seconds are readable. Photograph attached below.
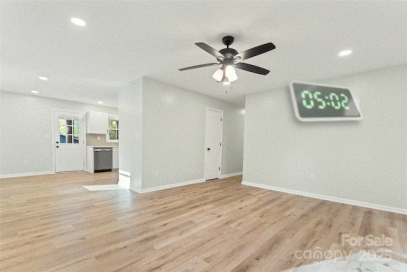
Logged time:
h=5 m=2
